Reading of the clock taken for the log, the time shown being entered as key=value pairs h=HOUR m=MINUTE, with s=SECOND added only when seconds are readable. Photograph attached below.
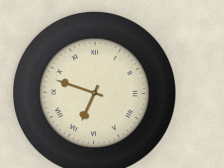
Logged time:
h=6 m=48
